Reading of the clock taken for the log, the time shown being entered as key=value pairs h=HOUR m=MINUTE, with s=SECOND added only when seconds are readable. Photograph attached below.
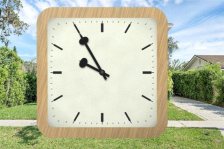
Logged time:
h=9 m=55
